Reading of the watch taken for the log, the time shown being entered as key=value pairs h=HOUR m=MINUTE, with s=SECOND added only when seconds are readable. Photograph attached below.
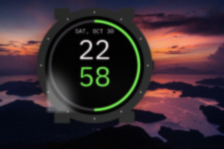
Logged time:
h=22 m=58
